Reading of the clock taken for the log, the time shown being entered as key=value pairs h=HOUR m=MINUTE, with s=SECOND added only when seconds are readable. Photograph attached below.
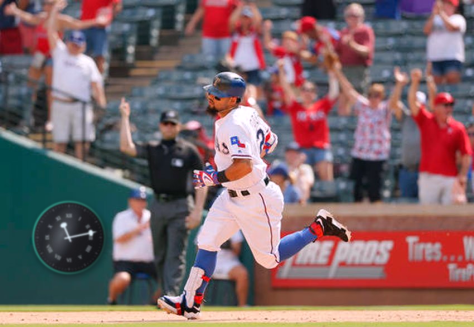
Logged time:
h=11 m=13
